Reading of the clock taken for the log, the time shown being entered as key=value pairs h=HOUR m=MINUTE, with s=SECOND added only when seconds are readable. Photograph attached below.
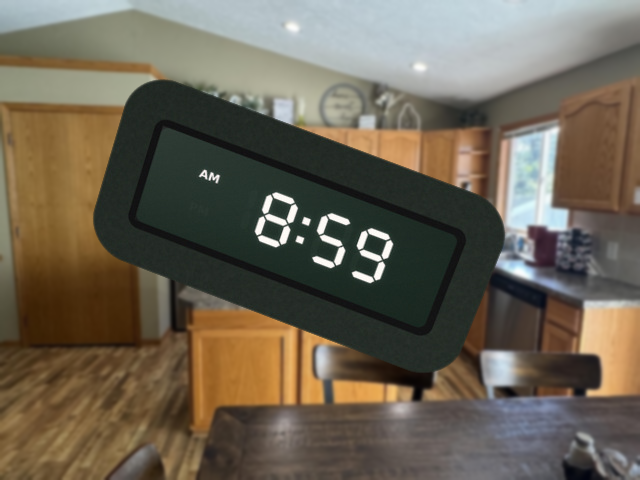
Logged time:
h=8 m=59
